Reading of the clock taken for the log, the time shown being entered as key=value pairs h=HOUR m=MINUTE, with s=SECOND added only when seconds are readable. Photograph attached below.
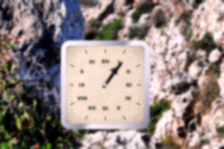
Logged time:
h=1 m=6
